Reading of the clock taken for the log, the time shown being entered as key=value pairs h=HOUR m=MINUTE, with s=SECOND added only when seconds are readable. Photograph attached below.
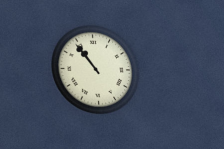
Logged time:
h=10 m=54
